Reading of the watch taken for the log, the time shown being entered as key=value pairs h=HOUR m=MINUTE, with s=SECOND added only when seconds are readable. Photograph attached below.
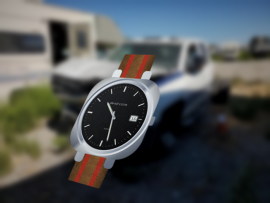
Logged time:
h=10 m=28
